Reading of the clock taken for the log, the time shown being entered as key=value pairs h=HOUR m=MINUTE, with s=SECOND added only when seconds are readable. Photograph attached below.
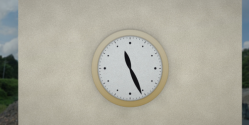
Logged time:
h=11 m=26
